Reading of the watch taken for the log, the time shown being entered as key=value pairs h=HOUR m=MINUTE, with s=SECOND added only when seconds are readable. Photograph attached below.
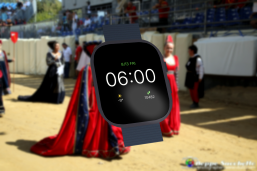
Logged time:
h=6 m=0
